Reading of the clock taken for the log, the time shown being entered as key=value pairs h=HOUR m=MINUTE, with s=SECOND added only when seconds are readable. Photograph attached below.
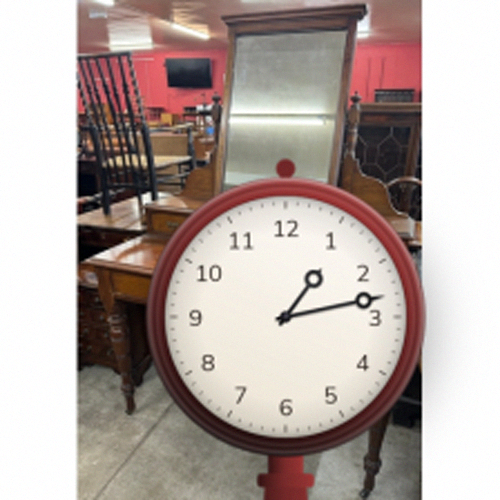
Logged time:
h=1 m=13
